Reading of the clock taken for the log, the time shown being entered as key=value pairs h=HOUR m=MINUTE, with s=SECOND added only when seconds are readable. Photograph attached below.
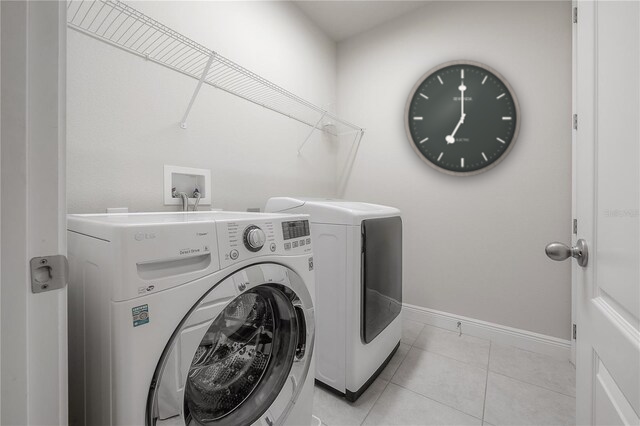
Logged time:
h=7 m=0
